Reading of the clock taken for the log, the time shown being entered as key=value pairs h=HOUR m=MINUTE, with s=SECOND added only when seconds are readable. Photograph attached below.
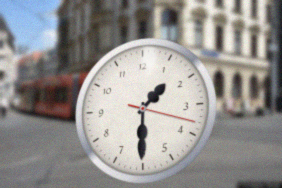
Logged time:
h=1 m=30 s=18
